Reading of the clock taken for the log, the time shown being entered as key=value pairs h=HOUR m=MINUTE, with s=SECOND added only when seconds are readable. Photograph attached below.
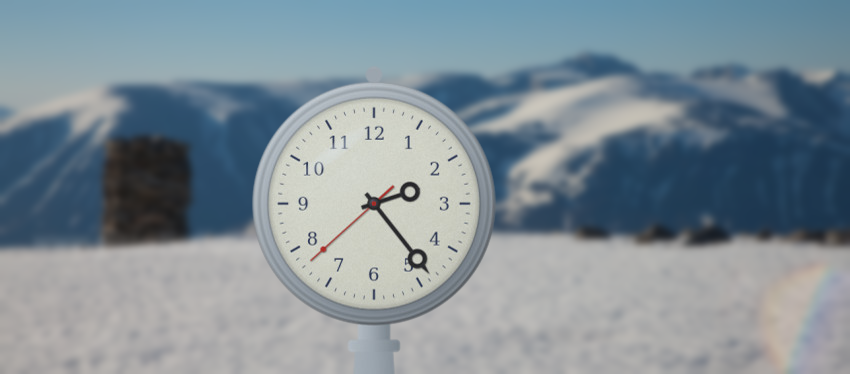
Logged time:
h=2 m=23 s=38
